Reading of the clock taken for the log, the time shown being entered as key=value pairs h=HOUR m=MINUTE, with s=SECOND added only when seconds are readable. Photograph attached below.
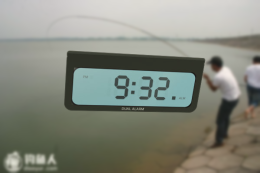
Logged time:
h=9 m=32
